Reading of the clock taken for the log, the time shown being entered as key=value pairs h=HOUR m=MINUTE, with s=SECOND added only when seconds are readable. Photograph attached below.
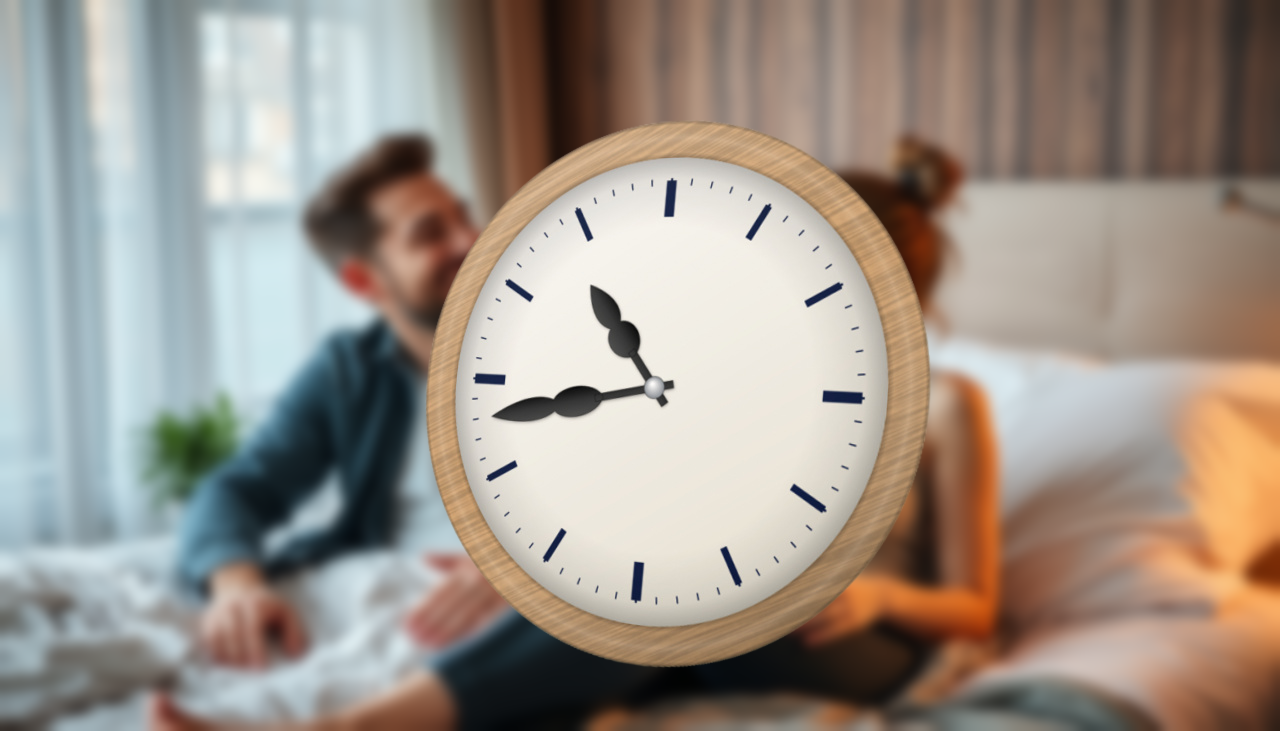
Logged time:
h=10 m=43
